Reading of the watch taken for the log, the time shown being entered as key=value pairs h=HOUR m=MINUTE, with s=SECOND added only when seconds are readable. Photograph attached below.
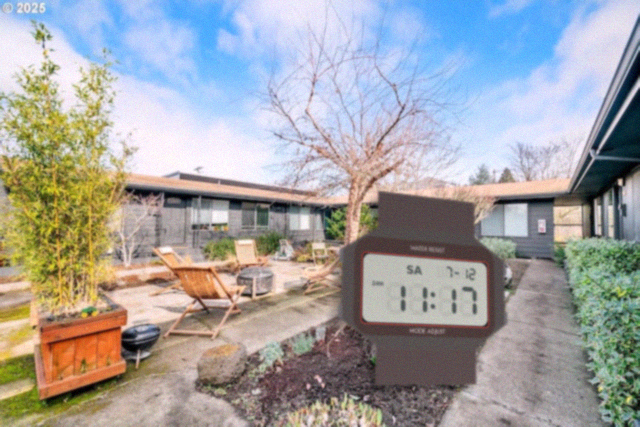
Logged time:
h=11 m=17
